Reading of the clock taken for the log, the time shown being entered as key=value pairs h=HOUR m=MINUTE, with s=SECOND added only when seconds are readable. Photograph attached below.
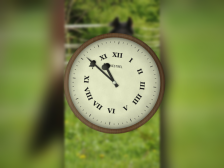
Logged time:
h=10 m=51
